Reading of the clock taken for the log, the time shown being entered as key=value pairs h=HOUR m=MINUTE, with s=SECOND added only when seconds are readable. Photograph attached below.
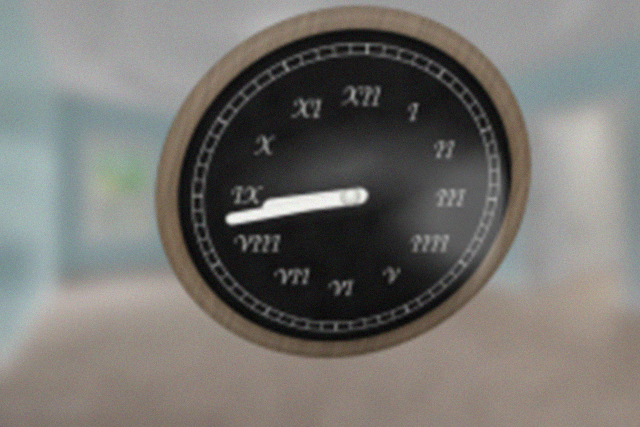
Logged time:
h=8 m=43
